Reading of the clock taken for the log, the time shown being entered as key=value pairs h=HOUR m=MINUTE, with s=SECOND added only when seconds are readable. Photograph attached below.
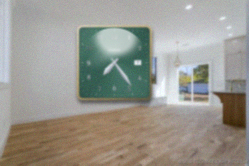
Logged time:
h=7 m=24
